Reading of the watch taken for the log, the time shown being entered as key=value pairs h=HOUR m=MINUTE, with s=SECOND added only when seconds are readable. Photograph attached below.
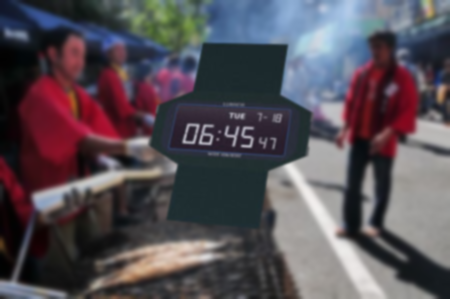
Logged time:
h=6 m=45
